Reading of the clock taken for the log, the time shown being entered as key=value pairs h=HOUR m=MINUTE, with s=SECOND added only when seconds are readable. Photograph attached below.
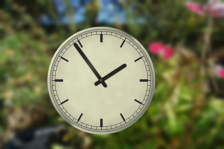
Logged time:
h=1 m=54
